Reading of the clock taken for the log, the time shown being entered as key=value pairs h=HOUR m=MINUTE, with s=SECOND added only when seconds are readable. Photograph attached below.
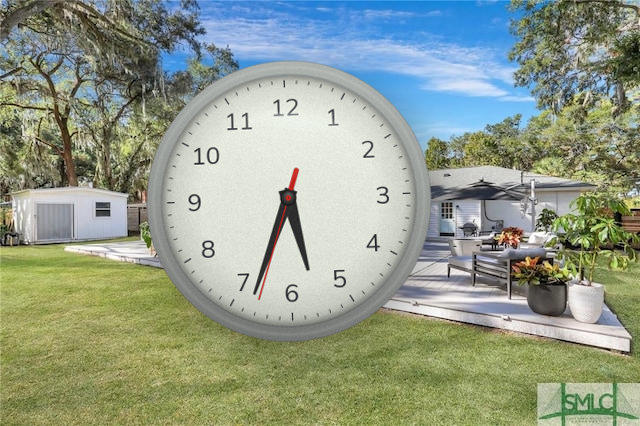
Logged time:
h=5 m=33 s=33
